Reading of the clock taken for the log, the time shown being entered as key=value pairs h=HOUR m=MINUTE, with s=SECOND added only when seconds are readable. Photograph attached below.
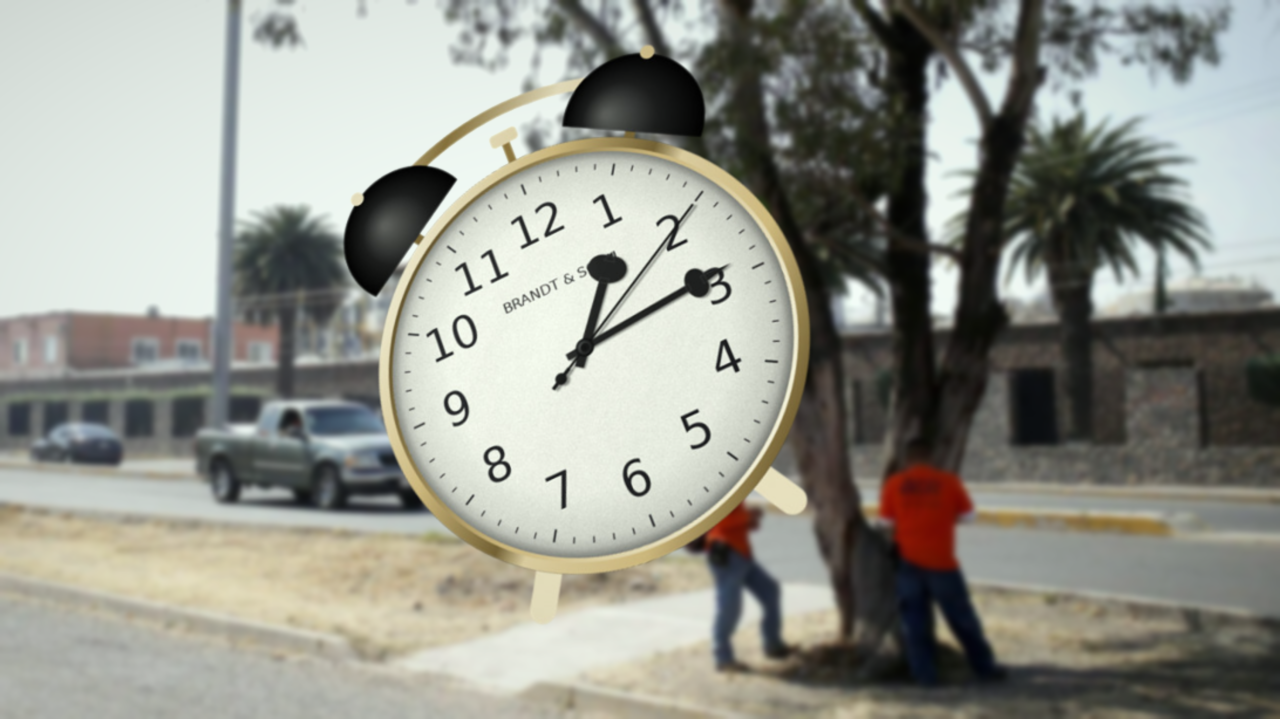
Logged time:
h=1 m=14 s=10
